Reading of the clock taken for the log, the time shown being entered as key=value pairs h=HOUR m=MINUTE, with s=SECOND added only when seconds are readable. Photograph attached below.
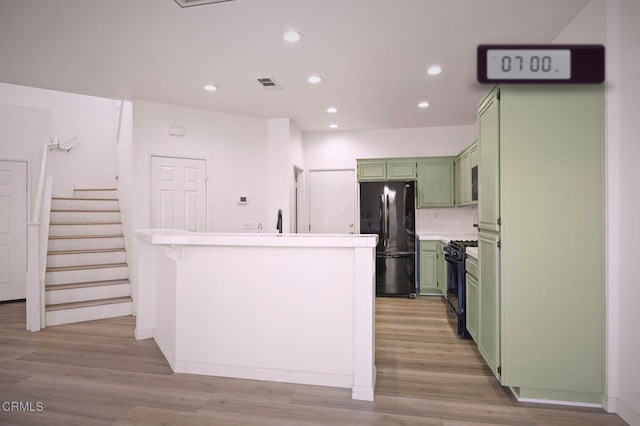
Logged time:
h=7 m=0
